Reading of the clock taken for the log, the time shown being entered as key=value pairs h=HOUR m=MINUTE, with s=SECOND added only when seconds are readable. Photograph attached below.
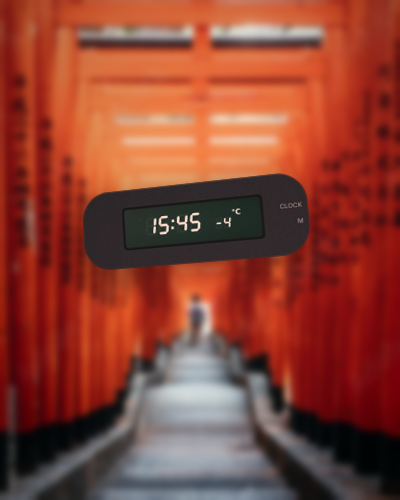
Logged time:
h=15 m=45
